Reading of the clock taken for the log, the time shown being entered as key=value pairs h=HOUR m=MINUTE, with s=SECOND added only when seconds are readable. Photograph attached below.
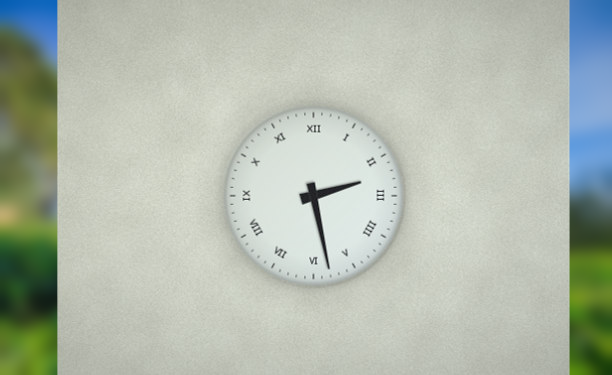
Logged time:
h=2 m=28
